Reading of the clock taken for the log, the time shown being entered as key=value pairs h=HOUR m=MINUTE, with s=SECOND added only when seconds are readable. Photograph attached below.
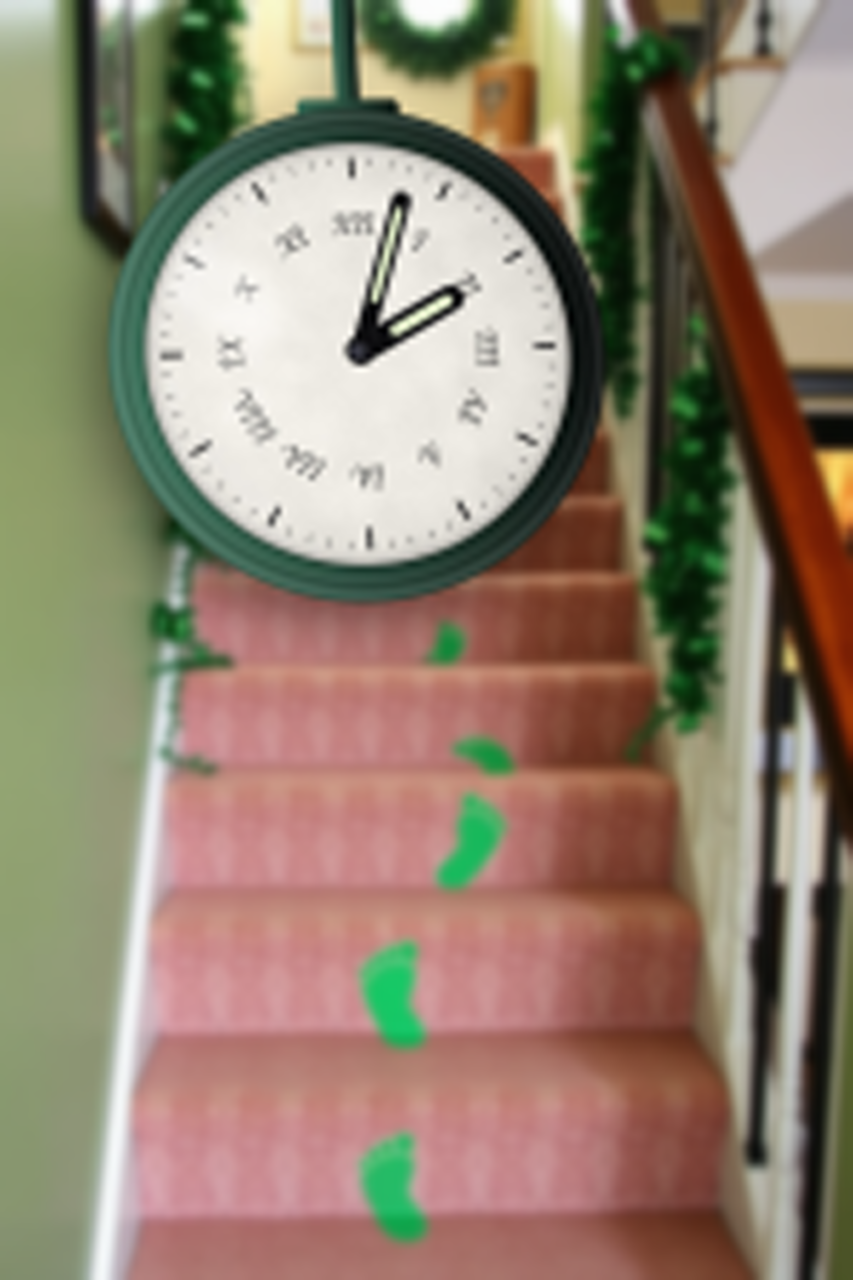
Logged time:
h=2 m=3
